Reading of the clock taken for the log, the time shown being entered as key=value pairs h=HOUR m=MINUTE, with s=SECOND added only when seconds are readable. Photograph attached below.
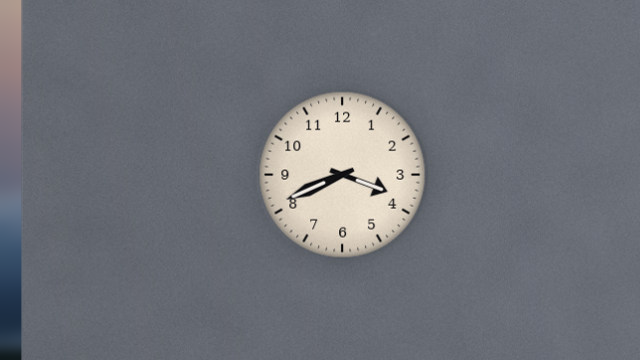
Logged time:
h=3 m=41
